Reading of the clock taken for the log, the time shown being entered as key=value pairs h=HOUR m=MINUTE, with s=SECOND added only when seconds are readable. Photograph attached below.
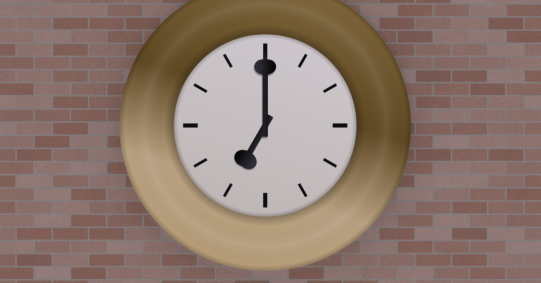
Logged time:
h=7 m=0
